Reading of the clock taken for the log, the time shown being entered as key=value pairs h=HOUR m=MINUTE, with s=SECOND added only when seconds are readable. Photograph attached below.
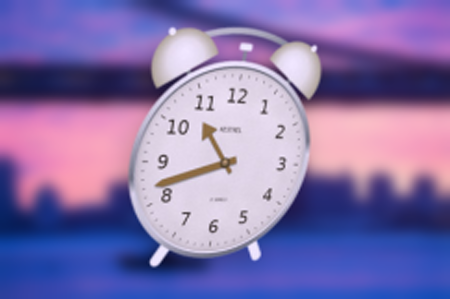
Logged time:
h=10 m=42
